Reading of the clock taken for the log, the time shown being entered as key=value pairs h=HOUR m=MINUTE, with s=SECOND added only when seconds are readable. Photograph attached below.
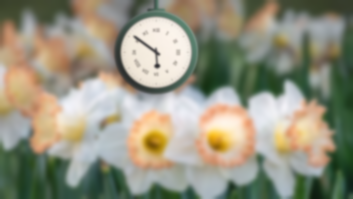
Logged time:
h=5 m=51
